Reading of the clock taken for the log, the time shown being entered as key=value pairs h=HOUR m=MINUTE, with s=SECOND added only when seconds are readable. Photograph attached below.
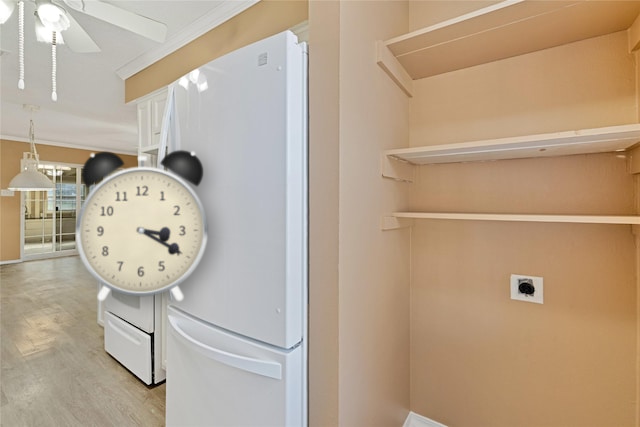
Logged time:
h=3 m=20
